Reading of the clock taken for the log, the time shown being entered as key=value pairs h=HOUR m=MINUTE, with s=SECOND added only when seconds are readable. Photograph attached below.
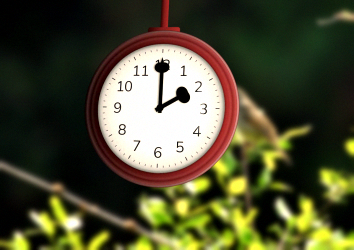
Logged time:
h=2 m=0
